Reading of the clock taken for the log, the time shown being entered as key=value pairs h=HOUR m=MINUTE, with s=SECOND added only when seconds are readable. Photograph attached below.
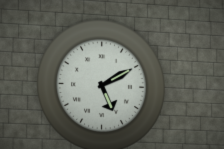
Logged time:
h=5 m=10
